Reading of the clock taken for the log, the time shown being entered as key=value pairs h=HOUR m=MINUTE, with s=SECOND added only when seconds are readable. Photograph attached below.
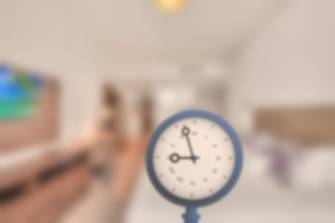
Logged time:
h=8 m=57
